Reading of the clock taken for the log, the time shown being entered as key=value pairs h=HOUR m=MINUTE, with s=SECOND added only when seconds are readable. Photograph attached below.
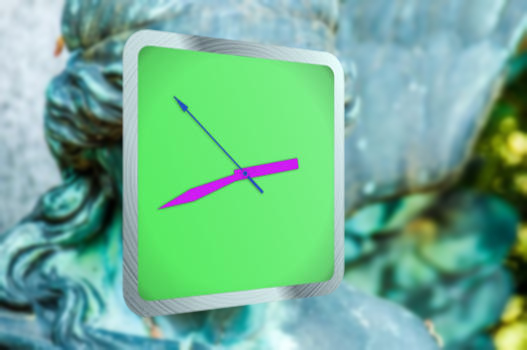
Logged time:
h=2 m=41 s=52
